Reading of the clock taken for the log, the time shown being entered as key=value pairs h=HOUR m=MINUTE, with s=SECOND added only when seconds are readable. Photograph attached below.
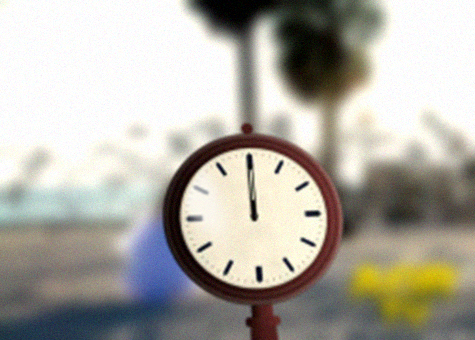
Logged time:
h=12 m=0
